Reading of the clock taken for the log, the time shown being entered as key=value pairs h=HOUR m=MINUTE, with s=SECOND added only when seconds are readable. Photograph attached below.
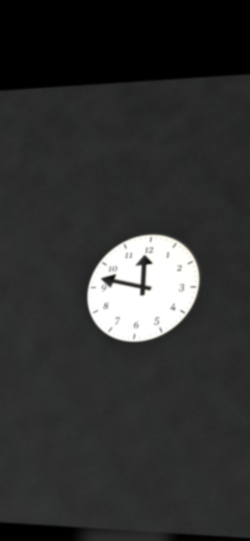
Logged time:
h=11 m=47
